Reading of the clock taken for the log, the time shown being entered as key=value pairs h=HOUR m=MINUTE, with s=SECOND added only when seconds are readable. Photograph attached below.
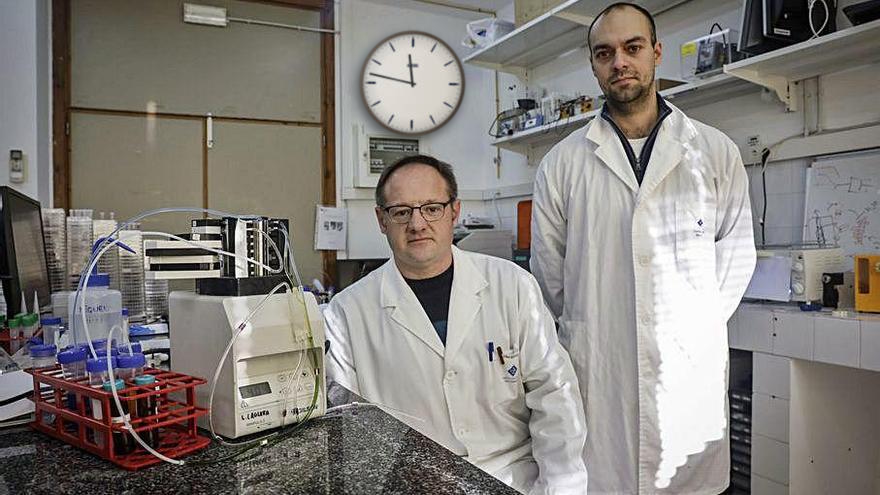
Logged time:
h=11 m=47
